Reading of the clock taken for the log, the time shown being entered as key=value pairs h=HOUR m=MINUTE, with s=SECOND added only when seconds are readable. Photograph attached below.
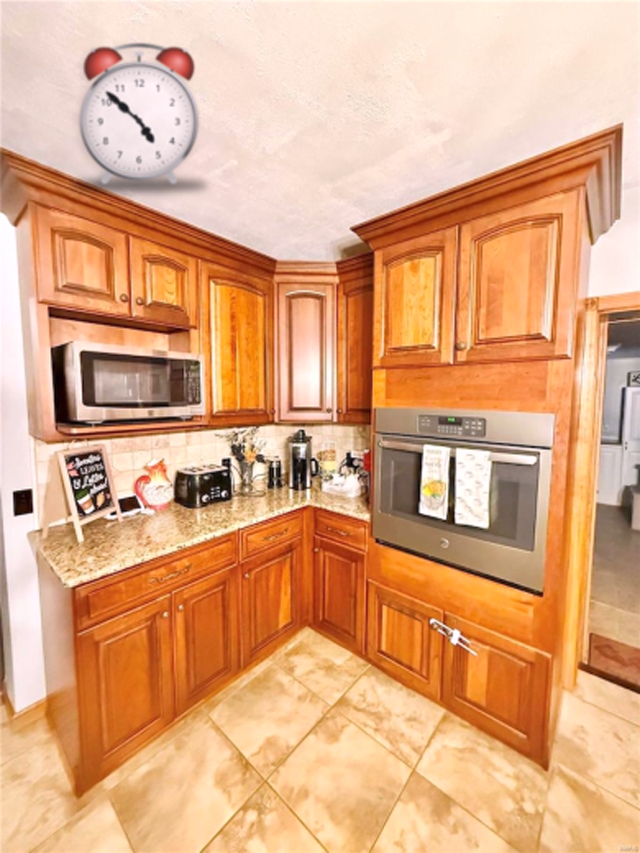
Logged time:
h=4 m=52
